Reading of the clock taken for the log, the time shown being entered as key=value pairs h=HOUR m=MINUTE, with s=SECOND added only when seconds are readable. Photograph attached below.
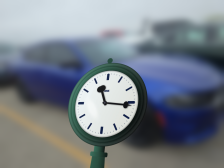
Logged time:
h=11 m=16
